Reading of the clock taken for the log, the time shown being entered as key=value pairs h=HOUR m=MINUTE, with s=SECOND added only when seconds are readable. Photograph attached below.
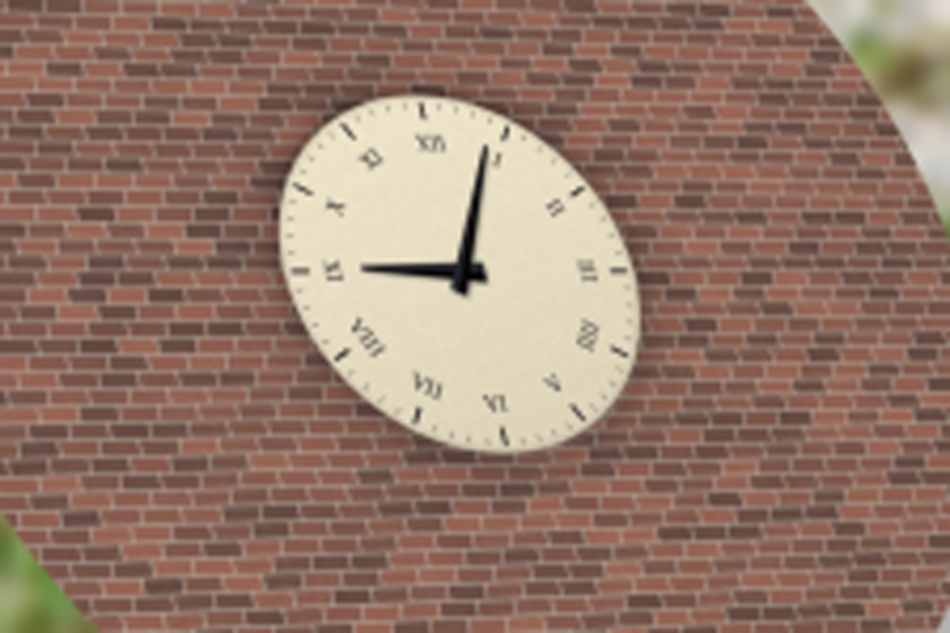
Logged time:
h=9 m=4
